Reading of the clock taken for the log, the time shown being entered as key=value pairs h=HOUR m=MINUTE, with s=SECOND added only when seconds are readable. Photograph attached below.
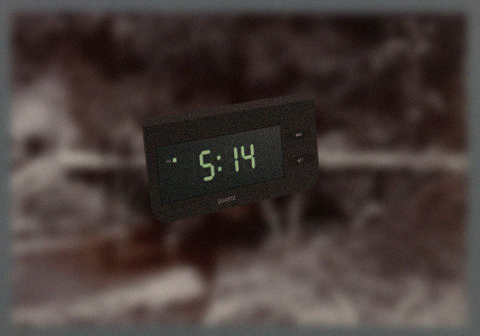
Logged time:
h=5 m=14
